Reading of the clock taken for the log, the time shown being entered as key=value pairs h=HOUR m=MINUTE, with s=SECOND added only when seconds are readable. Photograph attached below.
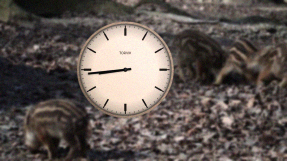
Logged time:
h=8 m=44
